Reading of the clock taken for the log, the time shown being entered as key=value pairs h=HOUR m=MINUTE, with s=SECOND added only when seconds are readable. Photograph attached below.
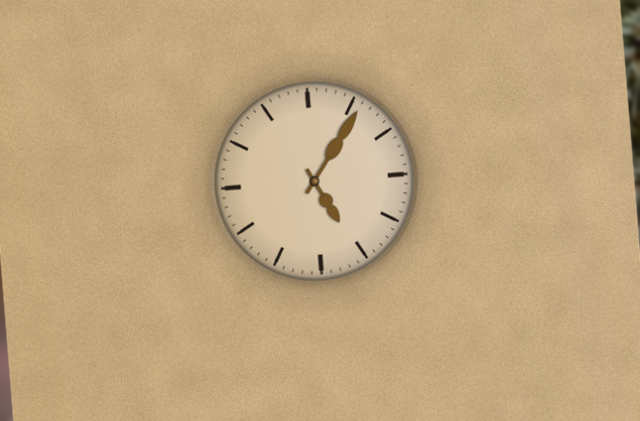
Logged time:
h=5 m=6
